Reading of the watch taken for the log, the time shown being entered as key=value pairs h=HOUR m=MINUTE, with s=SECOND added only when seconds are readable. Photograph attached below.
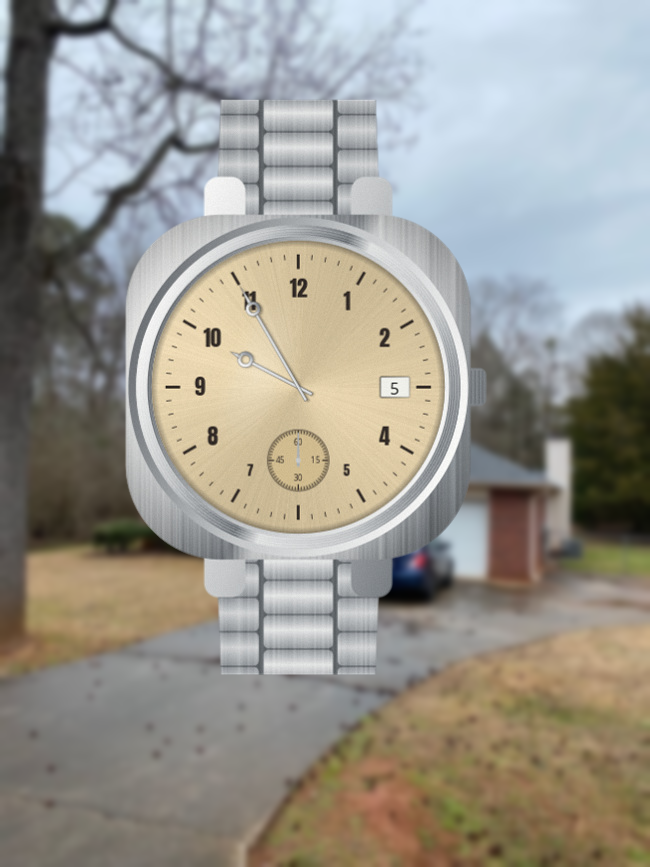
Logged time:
h=9 m=55
